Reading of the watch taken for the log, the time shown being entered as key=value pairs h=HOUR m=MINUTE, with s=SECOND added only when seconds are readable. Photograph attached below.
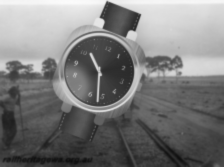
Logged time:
h=10 m=27
